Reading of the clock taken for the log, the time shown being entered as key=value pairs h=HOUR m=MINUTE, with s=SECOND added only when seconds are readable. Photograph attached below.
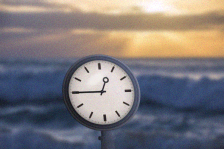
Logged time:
h=12 m=45
